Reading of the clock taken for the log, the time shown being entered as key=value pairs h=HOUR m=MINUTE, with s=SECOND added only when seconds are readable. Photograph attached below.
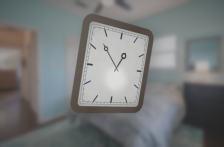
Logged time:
h=12 m=53
